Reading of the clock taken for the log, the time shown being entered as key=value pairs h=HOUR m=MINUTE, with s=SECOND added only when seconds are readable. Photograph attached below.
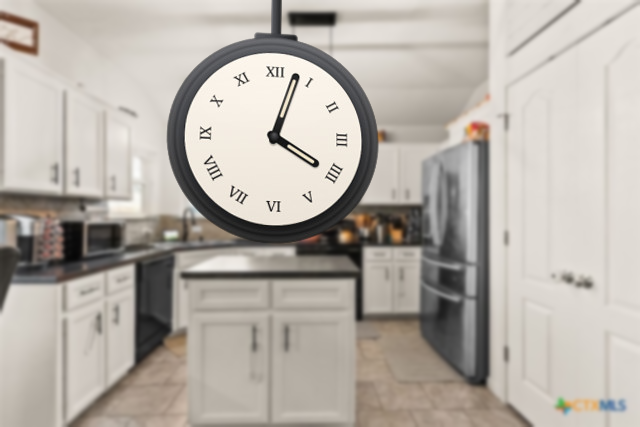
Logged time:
h=4 m=3
